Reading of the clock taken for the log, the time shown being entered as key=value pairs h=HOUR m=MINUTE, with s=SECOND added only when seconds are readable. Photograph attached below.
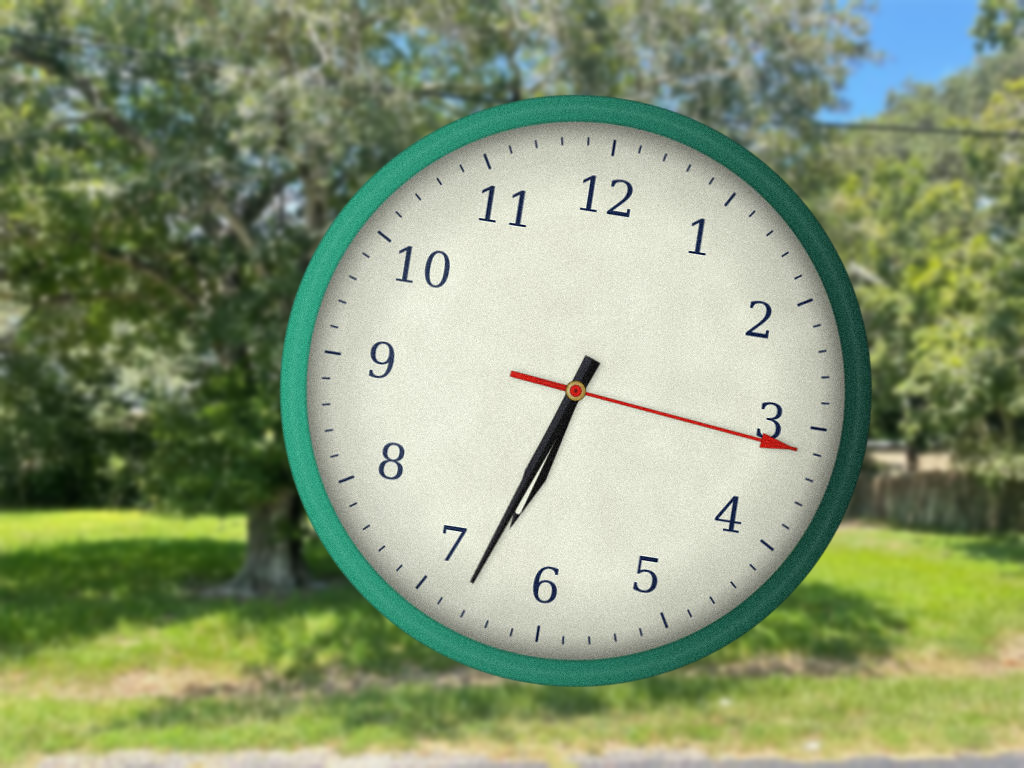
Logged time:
h=6 m=33 s=16
